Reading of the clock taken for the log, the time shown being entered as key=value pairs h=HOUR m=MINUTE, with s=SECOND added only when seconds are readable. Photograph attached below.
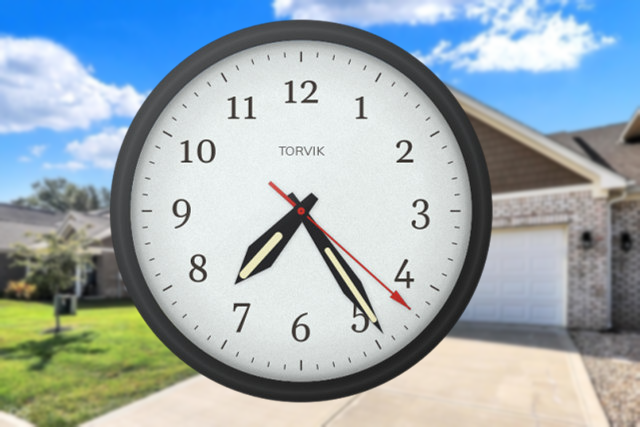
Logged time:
h=7 m=24 s=22
